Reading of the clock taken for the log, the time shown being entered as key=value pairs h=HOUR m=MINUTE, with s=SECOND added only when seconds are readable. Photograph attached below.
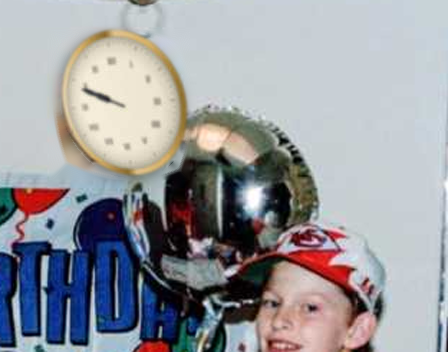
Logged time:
h=9 m=49
